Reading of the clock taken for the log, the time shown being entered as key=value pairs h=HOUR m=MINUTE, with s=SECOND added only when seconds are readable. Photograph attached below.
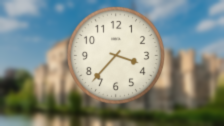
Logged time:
h=3 m=37
